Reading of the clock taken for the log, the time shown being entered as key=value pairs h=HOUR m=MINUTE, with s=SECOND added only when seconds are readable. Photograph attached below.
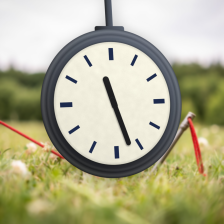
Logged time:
h=11 m=27
